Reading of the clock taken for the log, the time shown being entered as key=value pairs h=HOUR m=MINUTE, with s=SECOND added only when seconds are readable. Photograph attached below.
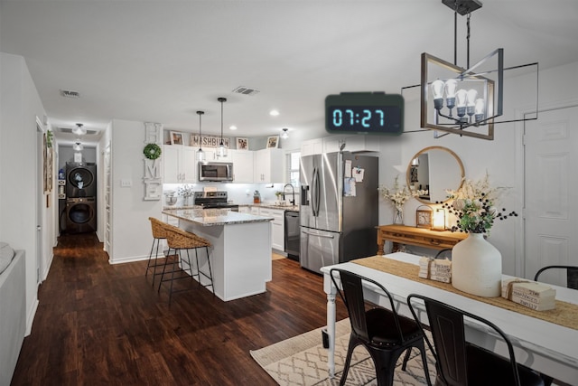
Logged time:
h=7 m=27
